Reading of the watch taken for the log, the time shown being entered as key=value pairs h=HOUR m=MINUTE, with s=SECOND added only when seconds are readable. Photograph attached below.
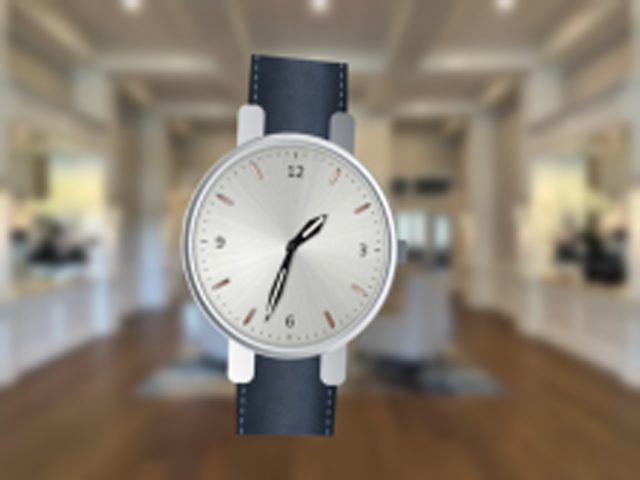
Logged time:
h=1 m=33
